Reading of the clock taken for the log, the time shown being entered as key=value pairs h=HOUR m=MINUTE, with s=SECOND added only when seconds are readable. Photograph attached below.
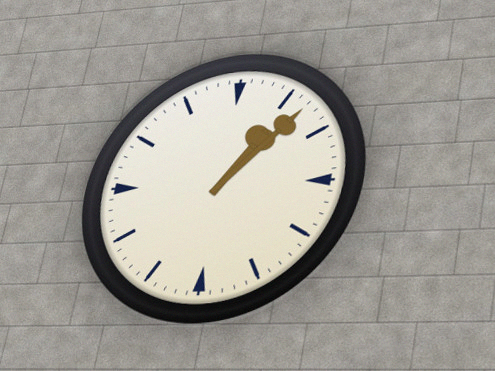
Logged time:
h=1 m=7
